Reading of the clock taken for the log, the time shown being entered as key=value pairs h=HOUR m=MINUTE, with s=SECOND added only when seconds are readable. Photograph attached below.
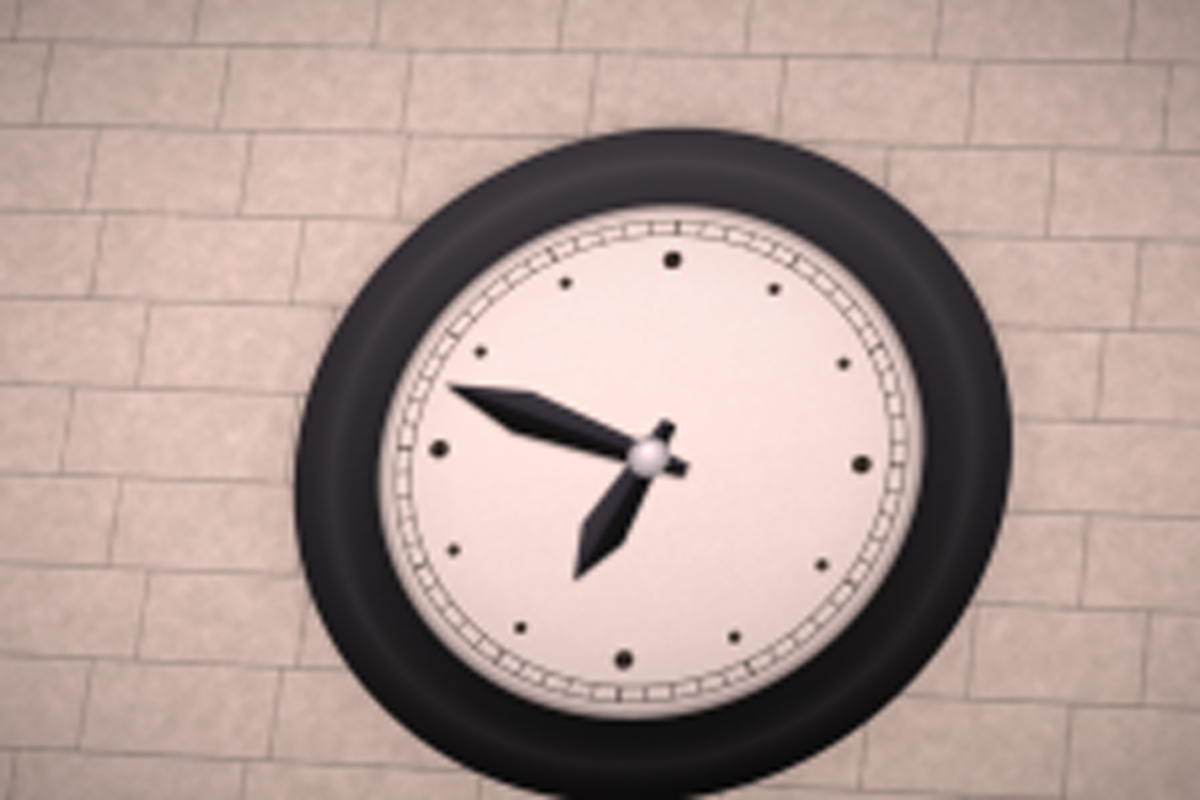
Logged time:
h=6 m=48
